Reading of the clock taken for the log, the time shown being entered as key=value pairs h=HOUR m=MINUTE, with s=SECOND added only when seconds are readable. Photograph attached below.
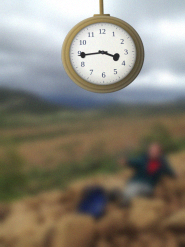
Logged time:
h=3 m=44
